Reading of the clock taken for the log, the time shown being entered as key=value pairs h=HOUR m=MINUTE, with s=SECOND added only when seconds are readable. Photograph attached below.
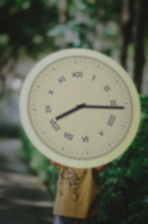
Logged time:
h=8 m=16
